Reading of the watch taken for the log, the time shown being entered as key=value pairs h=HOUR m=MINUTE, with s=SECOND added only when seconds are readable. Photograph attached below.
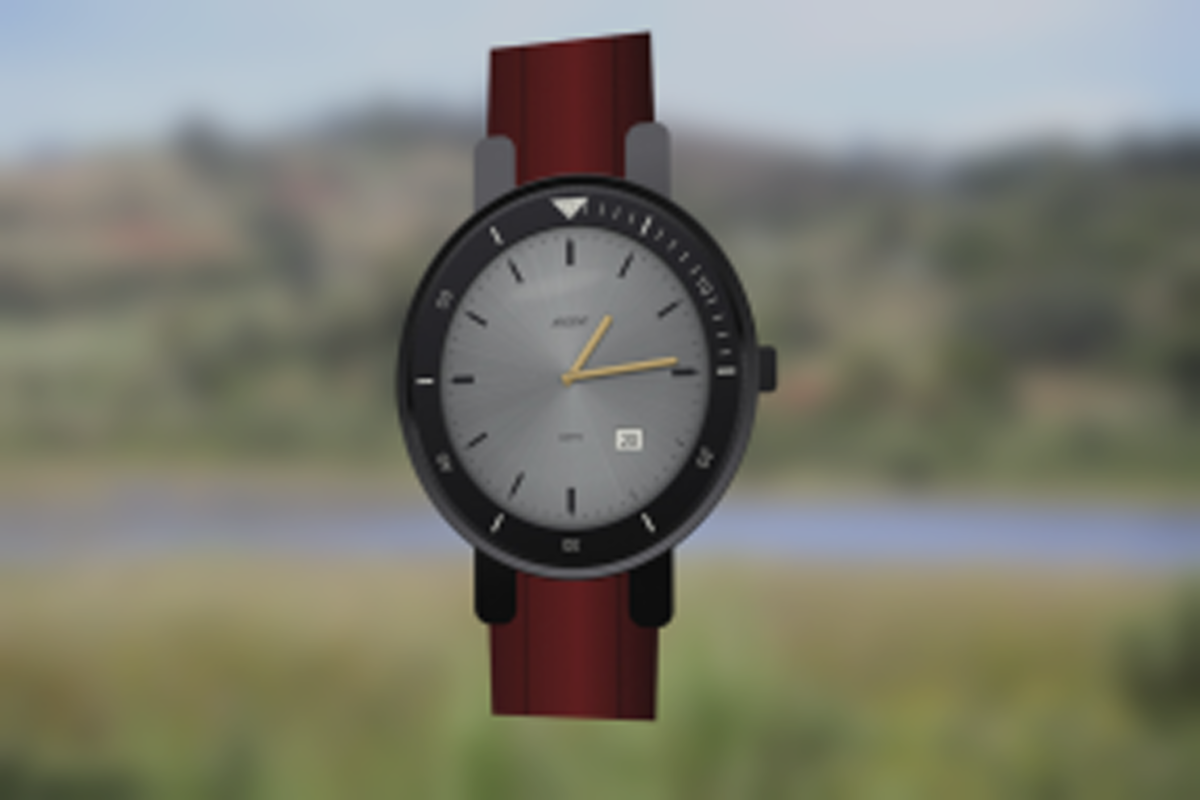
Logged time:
h=1 m=14
